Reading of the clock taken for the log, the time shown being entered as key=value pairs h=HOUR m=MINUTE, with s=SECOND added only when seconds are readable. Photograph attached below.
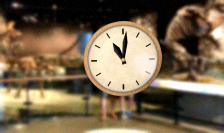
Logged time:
h=11 m=1
